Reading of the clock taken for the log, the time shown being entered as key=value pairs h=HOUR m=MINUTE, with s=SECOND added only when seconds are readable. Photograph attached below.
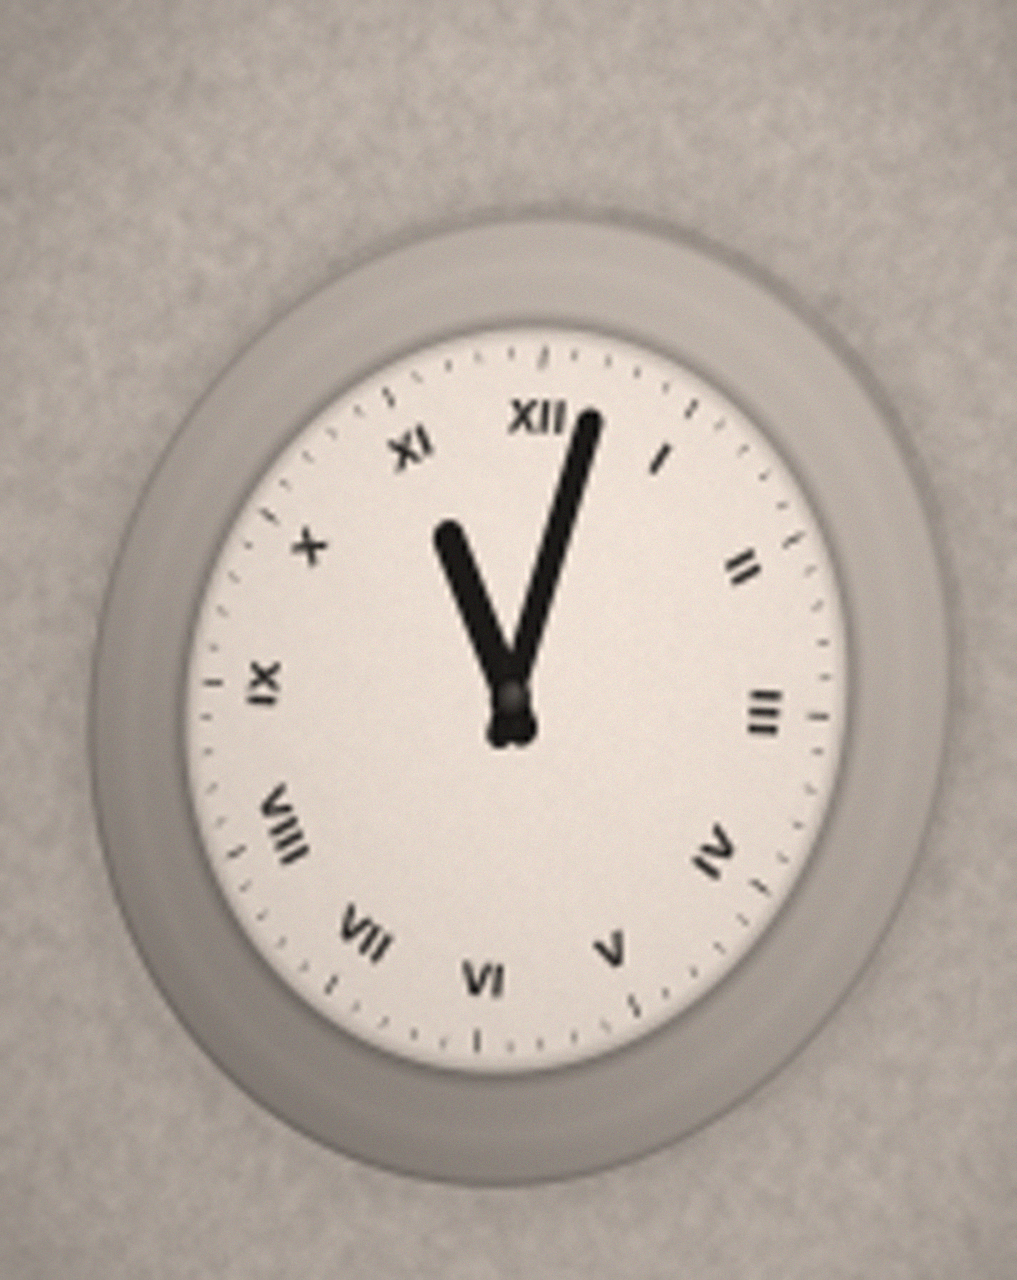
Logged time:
h=11 m=2
